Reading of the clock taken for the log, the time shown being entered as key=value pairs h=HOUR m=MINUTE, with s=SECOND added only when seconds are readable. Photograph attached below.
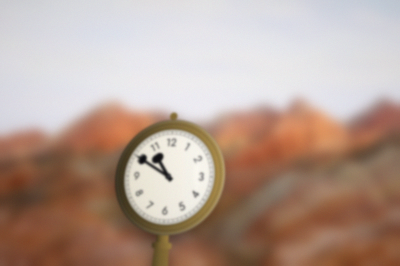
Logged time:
h=10 m=50
